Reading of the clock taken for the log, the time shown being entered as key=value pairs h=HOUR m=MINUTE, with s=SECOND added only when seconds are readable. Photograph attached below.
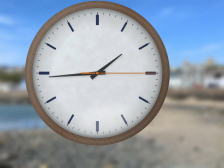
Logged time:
h=1 m=44 s=15
